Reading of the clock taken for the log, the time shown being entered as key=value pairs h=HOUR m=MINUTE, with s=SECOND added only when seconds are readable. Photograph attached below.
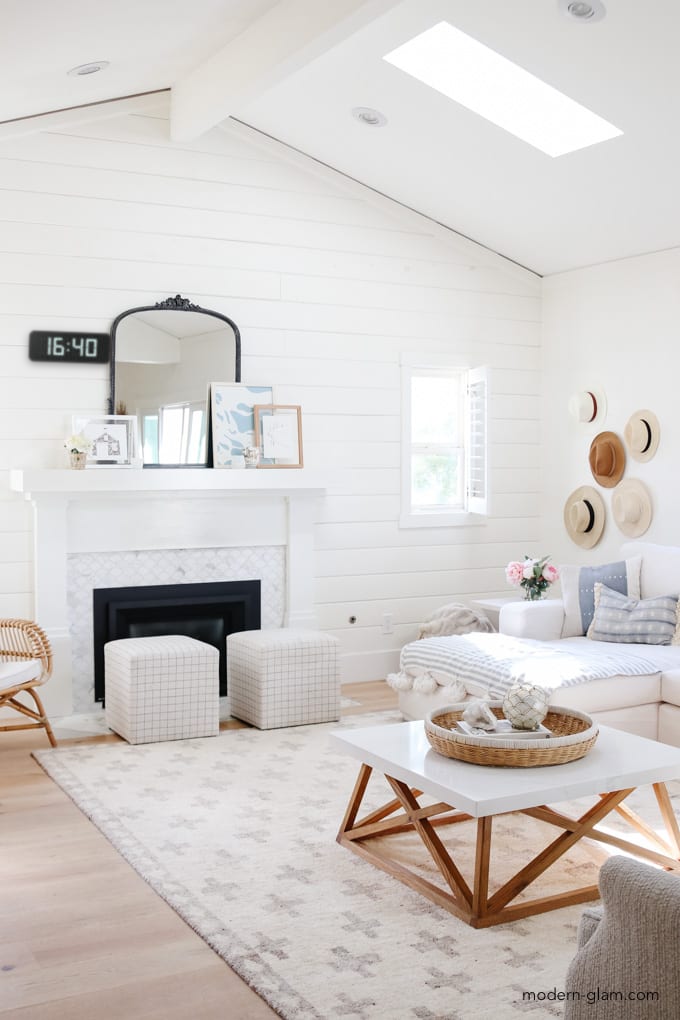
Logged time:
h=16 m=40
